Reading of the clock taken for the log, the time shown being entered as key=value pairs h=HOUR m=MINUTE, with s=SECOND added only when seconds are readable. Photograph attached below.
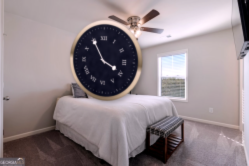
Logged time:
h=3 m=55
